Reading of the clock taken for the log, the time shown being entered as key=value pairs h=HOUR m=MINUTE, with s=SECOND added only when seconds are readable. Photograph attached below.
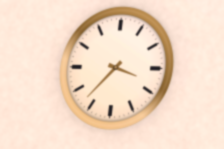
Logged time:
h=3 m=37
